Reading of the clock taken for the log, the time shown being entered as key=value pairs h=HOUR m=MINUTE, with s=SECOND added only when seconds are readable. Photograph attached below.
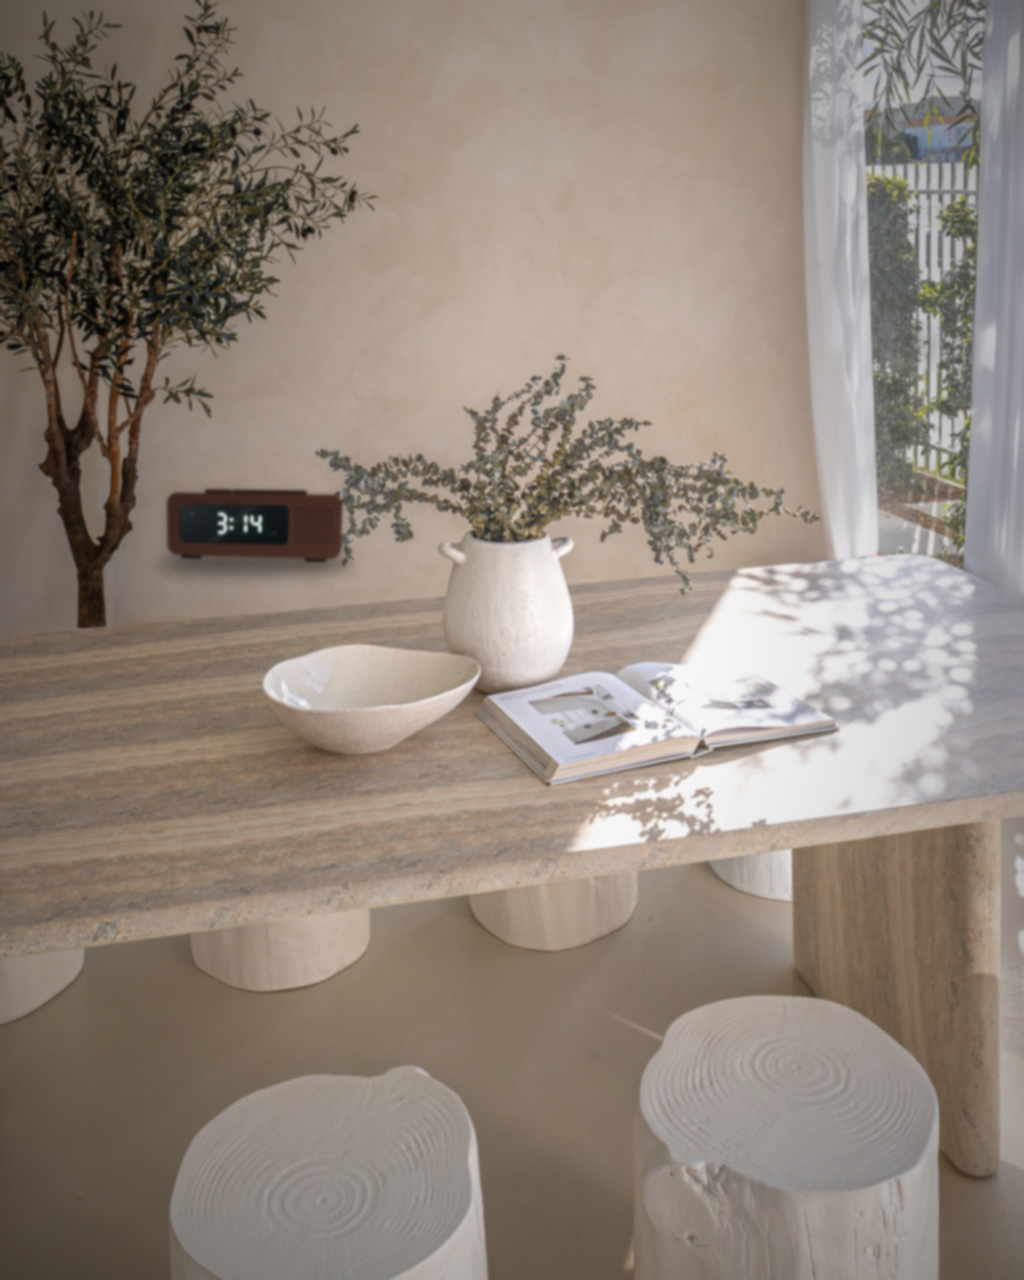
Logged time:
h=3 m=14
